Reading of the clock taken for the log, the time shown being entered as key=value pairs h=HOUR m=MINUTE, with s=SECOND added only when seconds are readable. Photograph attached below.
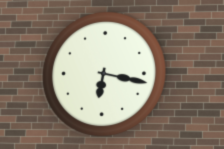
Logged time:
h=6 m=17
